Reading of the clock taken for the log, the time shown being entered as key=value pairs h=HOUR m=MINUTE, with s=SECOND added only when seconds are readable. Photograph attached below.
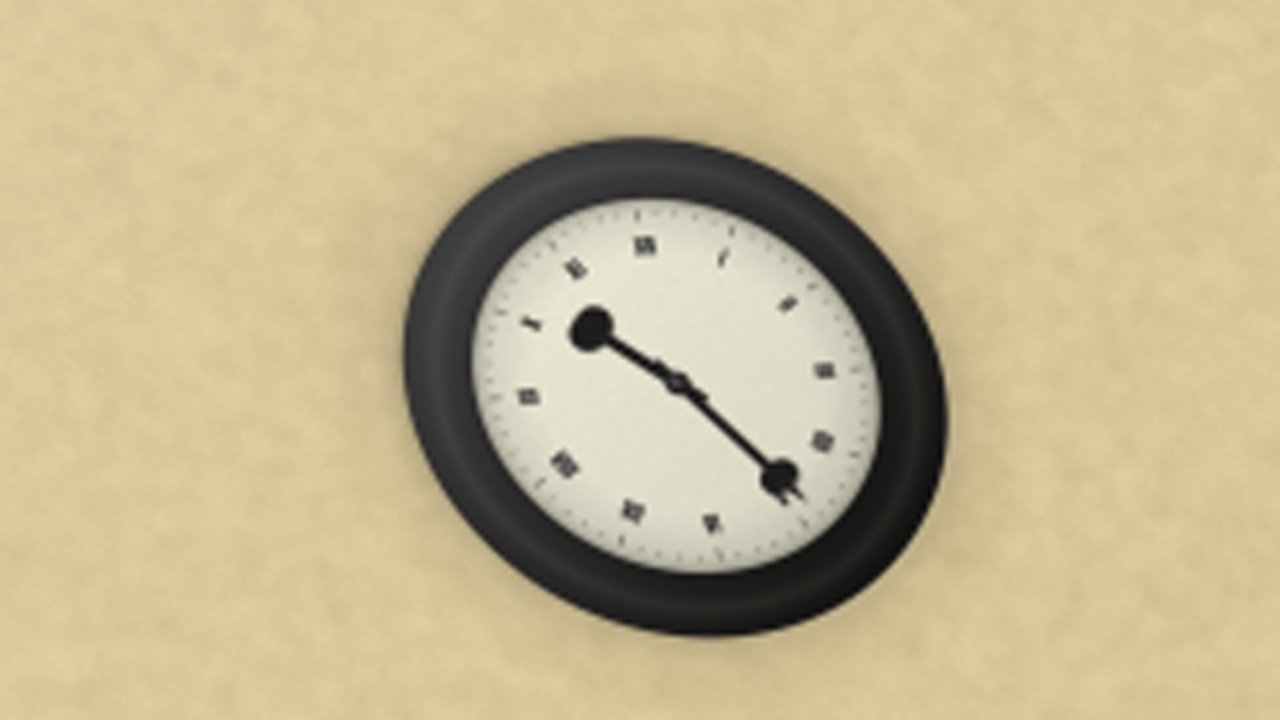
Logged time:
h=10 m=24
